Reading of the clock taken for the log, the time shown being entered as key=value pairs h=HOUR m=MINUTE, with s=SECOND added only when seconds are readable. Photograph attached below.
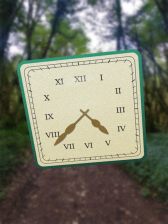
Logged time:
h=4 m=38
